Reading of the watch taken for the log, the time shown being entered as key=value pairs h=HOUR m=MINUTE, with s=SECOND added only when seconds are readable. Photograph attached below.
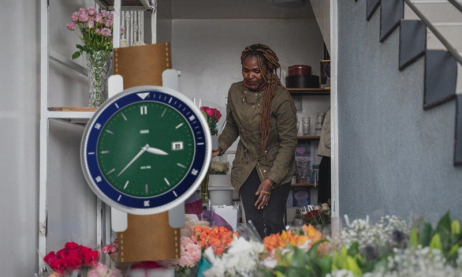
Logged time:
h=3 m=38
